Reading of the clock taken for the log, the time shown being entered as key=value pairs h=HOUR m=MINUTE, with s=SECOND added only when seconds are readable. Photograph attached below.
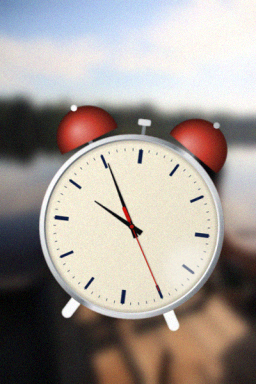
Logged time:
h=9 m=55 s=25
